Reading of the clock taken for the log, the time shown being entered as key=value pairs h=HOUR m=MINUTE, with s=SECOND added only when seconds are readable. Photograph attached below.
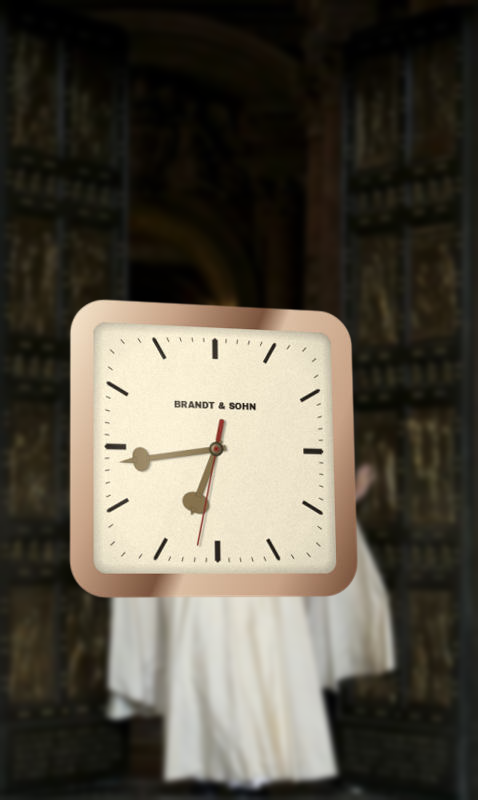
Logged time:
h=6 m=43 s=32
